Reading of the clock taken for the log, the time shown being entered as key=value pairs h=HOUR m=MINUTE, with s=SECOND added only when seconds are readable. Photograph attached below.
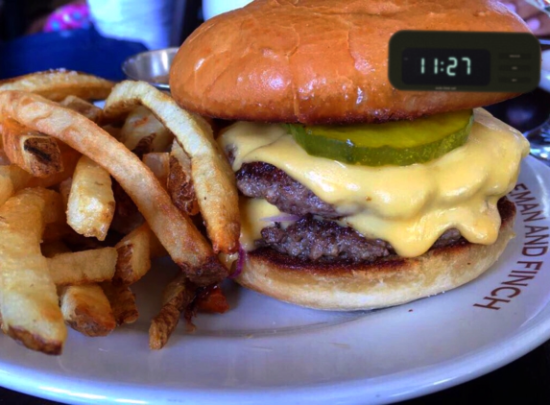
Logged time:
h=11 m=27
